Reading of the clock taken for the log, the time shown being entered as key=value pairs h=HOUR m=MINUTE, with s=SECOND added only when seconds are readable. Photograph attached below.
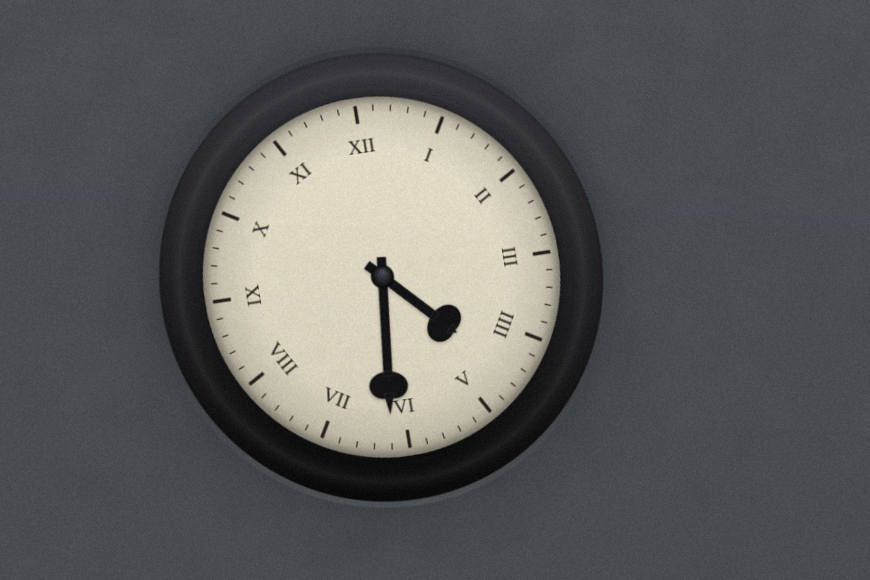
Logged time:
h=4 m=31
